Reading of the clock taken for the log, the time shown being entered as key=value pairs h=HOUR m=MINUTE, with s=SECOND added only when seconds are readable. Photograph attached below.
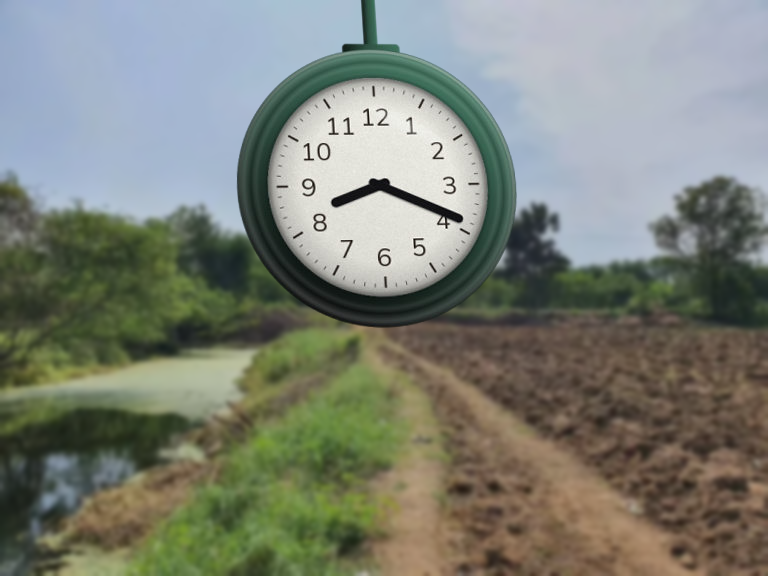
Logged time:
h=8 m=19
